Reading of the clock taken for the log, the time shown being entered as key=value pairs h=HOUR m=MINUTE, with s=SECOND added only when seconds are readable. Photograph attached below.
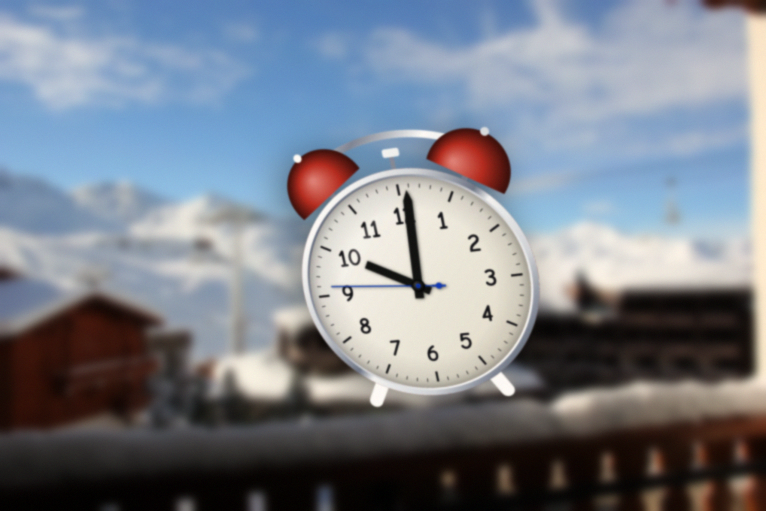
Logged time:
h=10 m=0 s=46
